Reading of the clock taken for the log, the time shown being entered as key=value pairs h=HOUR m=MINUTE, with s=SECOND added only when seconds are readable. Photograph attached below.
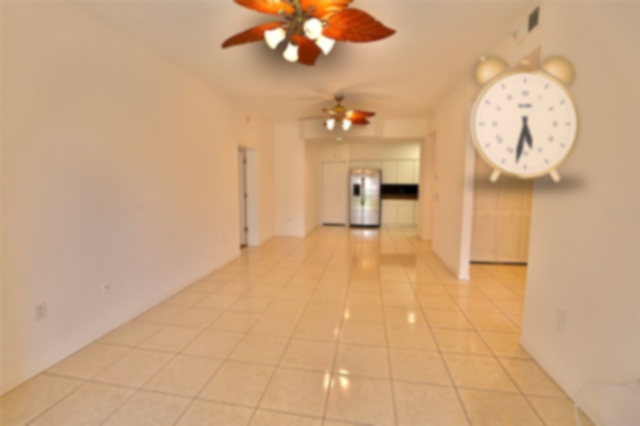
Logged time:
h=5 m=32
